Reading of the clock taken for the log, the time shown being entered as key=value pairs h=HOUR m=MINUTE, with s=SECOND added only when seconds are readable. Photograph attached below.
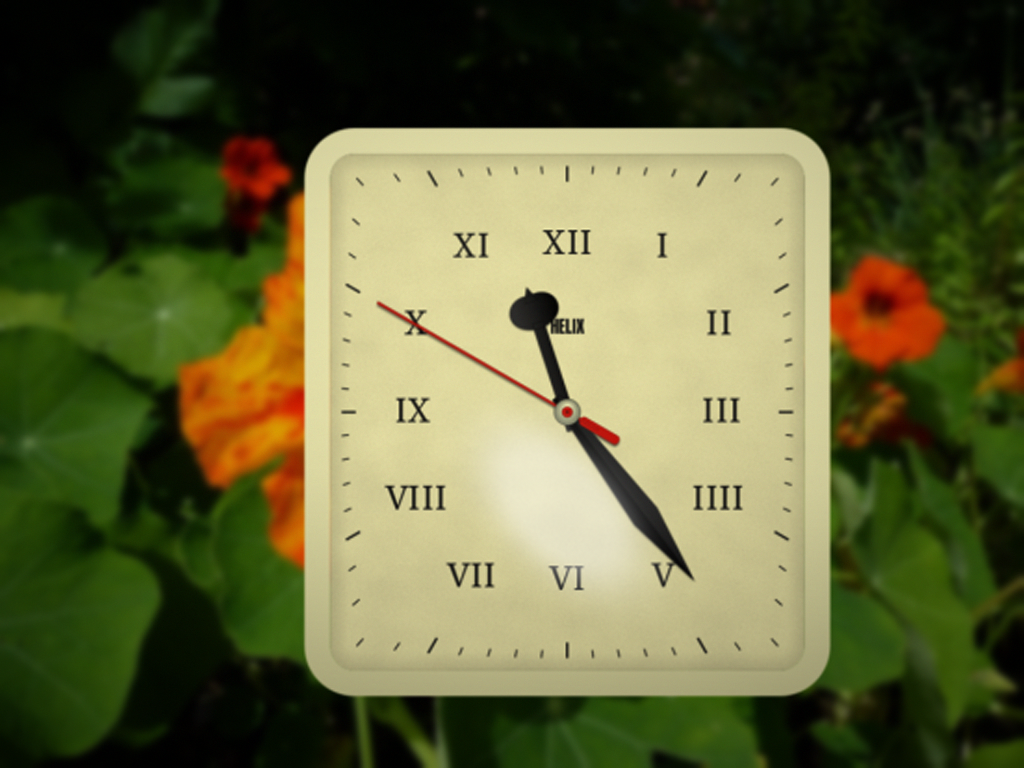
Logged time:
h=11 m=23 s=50
